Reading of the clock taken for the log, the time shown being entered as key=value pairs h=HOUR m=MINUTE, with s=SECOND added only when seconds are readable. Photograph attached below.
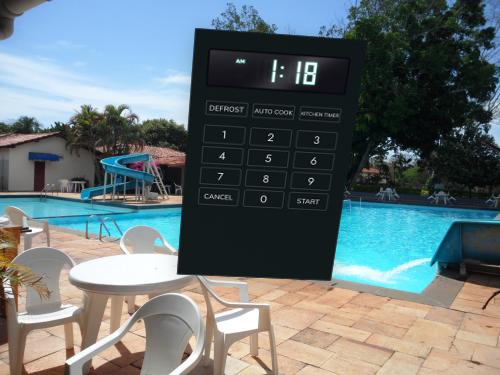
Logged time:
h=1 m=18
